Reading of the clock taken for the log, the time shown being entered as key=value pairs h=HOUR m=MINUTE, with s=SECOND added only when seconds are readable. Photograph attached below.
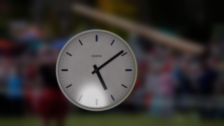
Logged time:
h=5 m=9
